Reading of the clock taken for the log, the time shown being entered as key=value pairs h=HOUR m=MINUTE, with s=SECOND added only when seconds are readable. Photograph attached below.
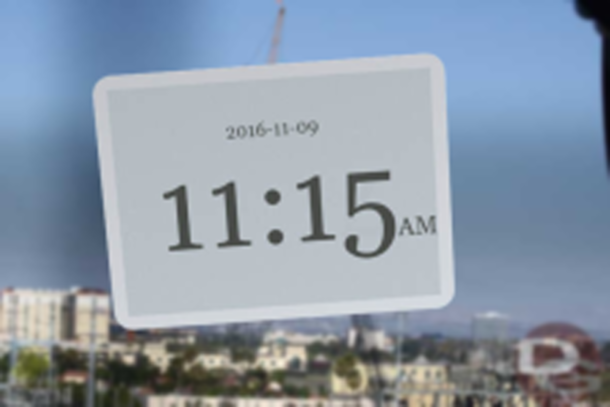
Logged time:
h=11 m=15
